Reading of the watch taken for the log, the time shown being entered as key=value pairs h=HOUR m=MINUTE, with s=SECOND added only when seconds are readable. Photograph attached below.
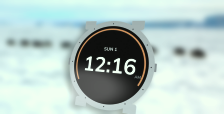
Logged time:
h=12 m=16
